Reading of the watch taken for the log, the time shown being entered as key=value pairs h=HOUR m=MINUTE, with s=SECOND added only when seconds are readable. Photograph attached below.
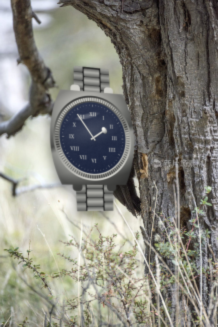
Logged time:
h=1 m=54
